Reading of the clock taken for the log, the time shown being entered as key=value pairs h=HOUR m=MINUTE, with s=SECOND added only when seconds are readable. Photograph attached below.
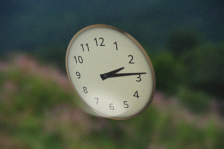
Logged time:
h=2 m=14
